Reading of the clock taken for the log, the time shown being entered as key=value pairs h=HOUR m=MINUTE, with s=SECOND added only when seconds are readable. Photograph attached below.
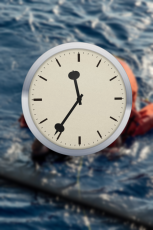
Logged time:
h=11 m=36
